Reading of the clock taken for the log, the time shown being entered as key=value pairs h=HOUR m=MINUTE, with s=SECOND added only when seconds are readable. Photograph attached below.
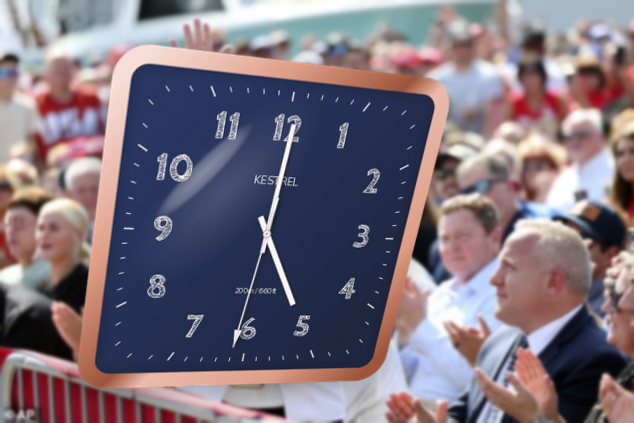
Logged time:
h=5 m=0 s=31
